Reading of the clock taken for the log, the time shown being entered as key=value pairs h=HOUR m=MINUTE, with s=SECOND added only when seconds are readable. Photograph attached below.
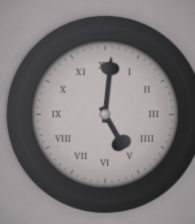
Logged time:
h=5 m=1
